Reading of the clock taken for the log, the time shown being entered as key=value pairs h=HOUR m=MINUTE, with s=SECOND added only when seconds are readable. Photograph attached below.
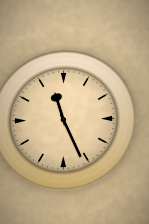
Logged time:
h=11 m=26
